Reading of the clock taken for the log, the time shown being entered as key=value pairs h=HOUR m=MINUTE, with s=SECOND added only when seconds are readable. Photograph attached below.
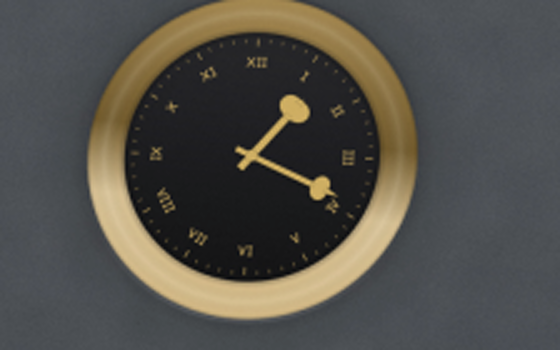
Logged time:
h=1 m=19
